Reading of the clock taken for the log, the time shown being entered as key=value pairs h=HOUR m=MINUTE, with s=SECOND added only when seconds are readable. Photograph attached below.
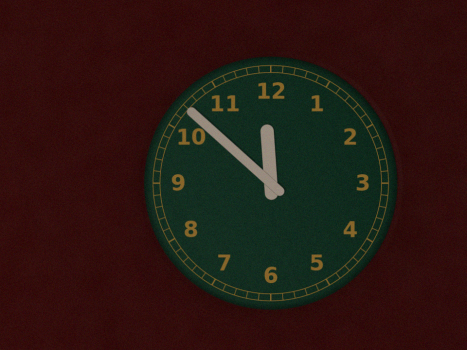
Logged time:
h=11 m=52
